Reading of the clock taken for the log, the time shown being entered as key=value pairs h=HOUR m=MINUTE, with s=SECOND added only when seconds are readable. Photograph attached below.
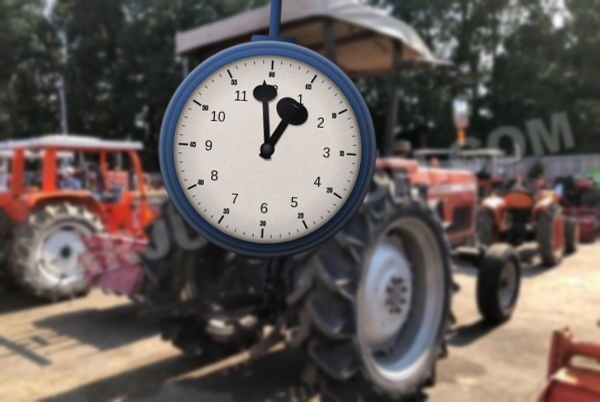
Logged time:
h=12 m=59
